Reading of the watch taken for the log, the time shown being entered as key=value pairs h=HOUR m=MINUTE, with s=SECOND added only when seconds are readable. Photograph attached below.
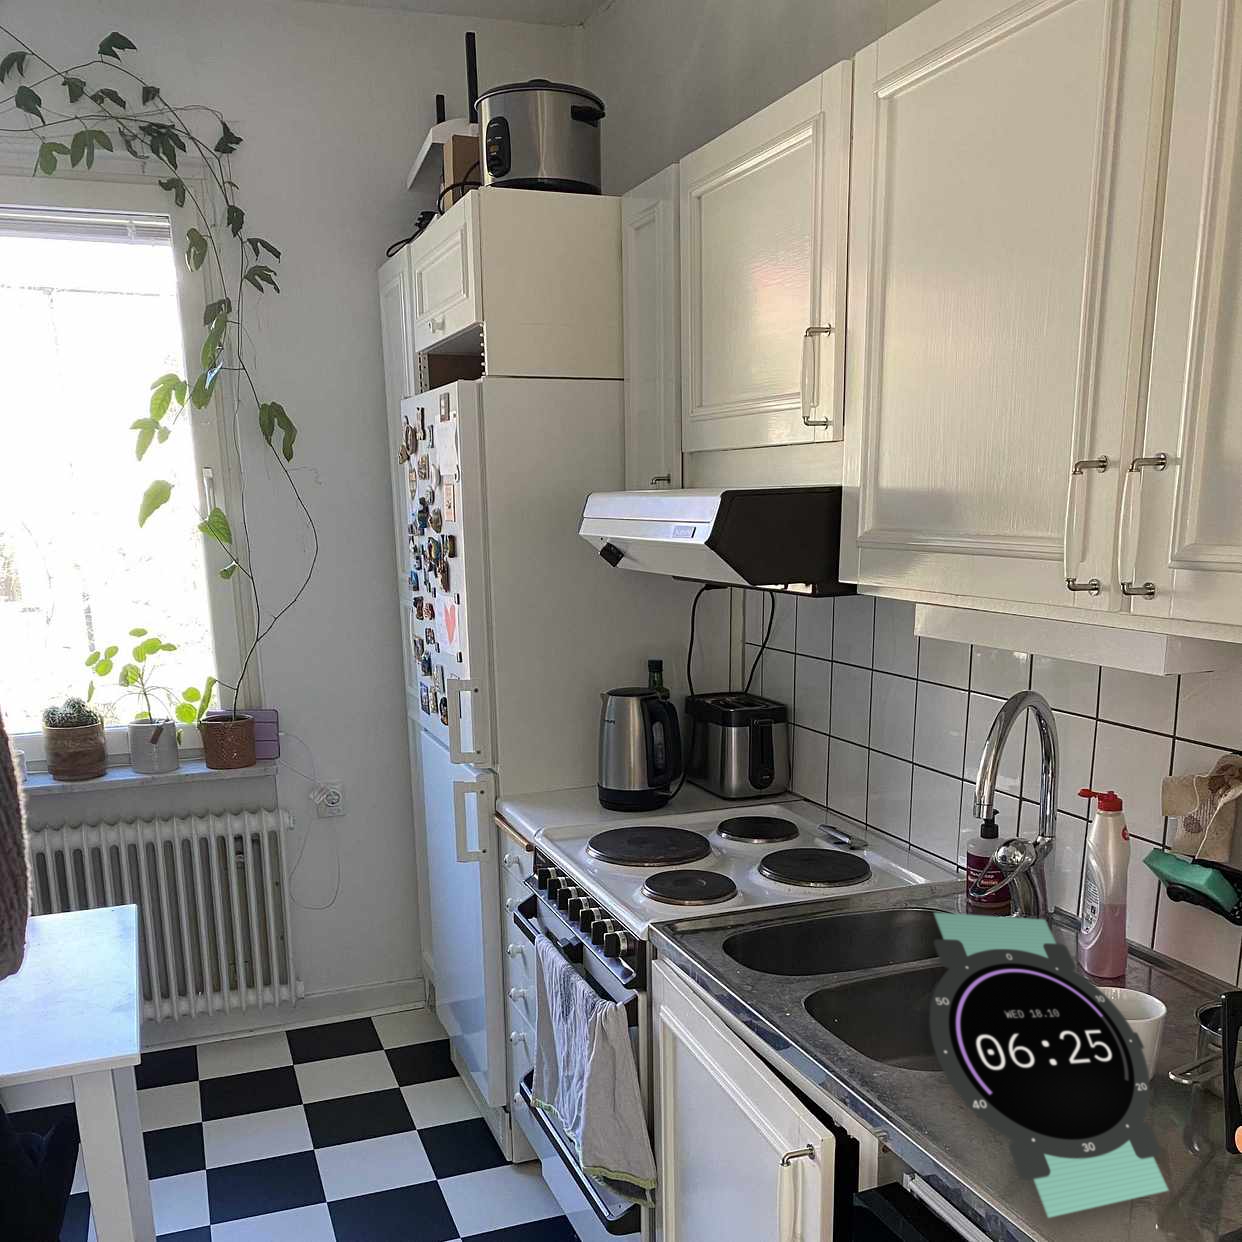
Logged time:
h=6 m=25
